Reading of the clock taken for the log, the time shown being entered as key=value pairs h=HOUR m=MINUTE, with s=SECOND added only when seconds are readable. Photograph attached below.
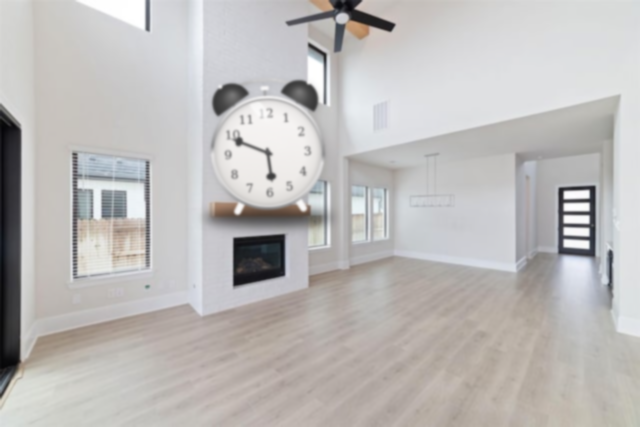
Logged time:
h=5 m=49
